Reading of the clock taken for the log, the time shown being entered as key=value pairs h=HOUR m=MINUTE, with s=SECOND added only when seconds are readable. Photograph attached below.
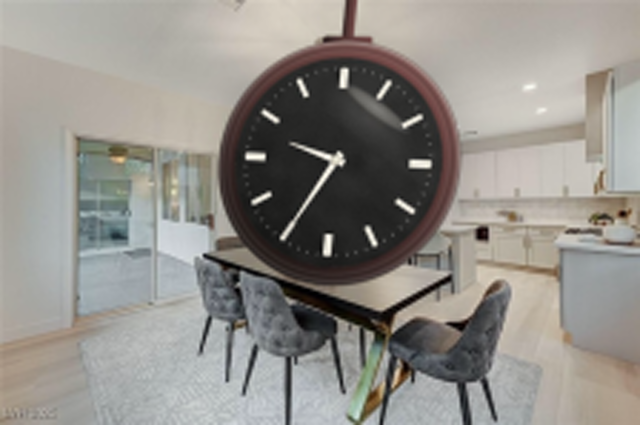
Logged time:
h=9 m=35
